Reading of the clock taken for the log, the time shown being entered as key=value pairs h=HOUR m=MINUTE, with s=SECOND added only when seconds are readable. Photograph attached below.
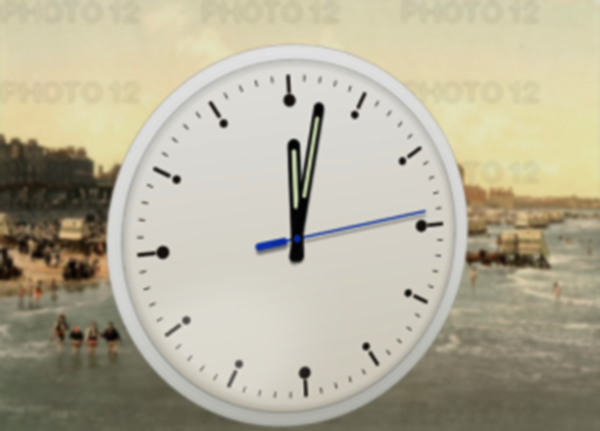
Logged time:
h=12 m=2 s=14
